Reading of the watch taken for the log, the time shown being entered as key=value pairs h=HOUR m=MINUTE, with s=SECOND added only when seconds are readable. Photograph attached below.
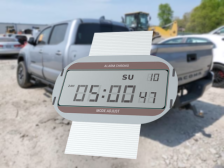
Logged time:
h=5 m=0 s=47
